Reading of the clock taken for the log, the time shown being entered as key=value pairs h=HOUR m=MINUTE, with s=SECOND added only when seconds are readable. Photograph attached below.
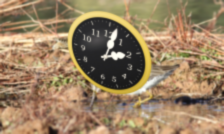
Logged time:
h=2 m=2
